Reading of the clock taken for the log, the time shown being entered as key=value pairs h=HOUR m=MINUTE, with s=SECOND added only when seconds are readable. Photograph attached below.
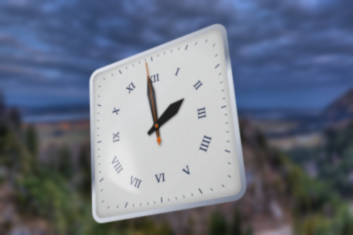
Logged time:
h=1 m=58 s=59
